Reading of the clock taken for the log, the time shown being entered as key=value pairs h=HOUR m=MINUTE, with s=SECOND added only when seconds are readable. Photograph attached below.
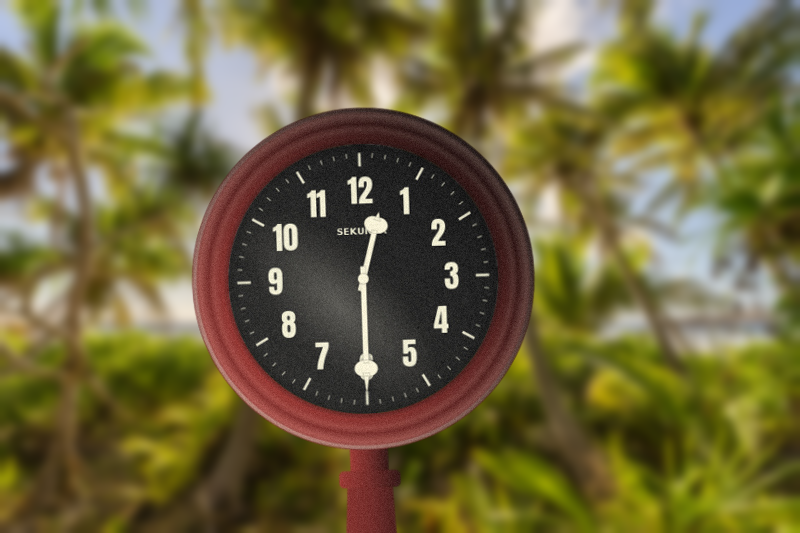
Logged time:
h=12 m=30
